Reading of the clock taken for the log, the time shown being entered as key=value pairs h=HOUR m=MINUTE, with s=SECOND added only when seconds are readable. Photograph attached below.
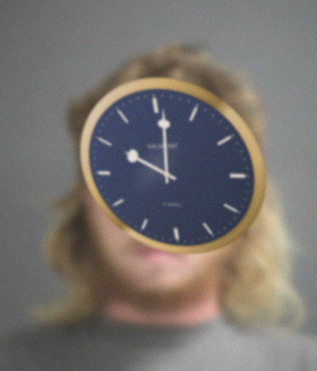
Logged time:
h=10 m=1
